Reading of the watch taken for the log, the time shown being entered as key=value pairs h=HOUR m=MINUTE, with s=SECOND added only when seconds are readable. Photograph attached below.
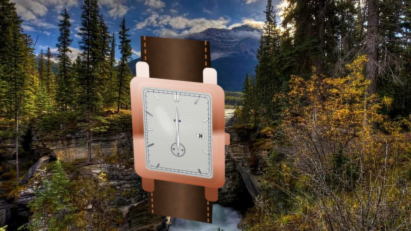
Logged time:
h=6 m=0
